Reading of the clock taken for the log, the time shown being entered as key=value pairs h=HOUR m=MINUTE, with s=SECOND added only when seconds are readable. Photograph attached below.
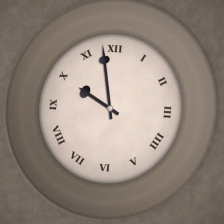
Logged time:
h=9 m=58
